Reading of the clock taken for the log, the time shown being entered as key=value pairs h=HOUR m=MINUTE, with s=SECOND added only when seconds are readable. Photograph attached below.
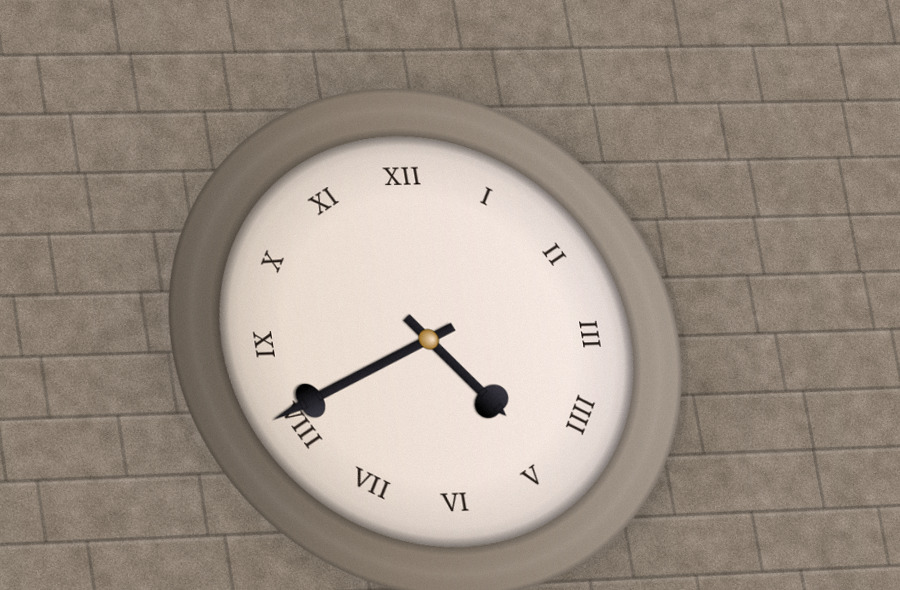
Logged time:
h=4 m=41
